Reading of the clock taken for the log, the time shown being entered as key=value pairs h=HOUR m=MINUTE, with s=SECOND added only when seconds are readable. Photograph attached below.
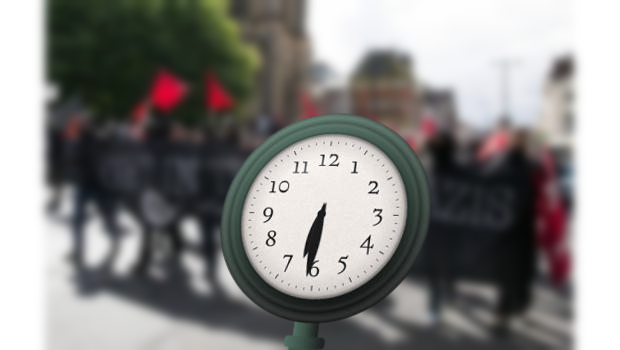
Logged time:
h=6 m=31
